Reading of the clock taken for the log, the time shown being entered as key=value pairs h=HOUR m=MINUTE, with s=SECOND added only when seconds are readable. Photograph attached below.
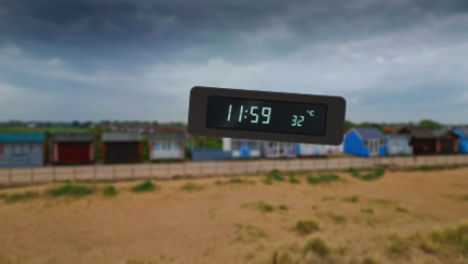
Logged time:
h=11 m=59
